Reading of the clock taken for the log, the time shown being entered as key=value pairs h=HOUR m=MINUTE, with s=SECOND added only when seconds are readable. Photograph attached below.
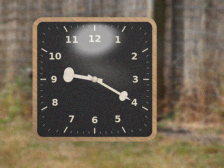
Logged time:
h=9 m=20
